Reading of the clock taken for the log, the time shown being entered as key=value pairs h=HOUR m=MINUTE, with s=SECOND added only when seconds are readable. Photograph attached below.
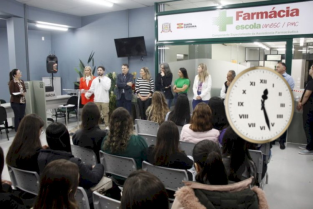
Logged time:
h=12 m=27
